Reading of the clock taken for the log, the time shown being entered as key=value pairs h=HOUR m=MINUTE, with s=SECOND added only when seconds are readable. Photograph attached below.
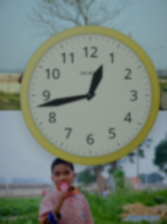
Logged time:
h=12 m=43
